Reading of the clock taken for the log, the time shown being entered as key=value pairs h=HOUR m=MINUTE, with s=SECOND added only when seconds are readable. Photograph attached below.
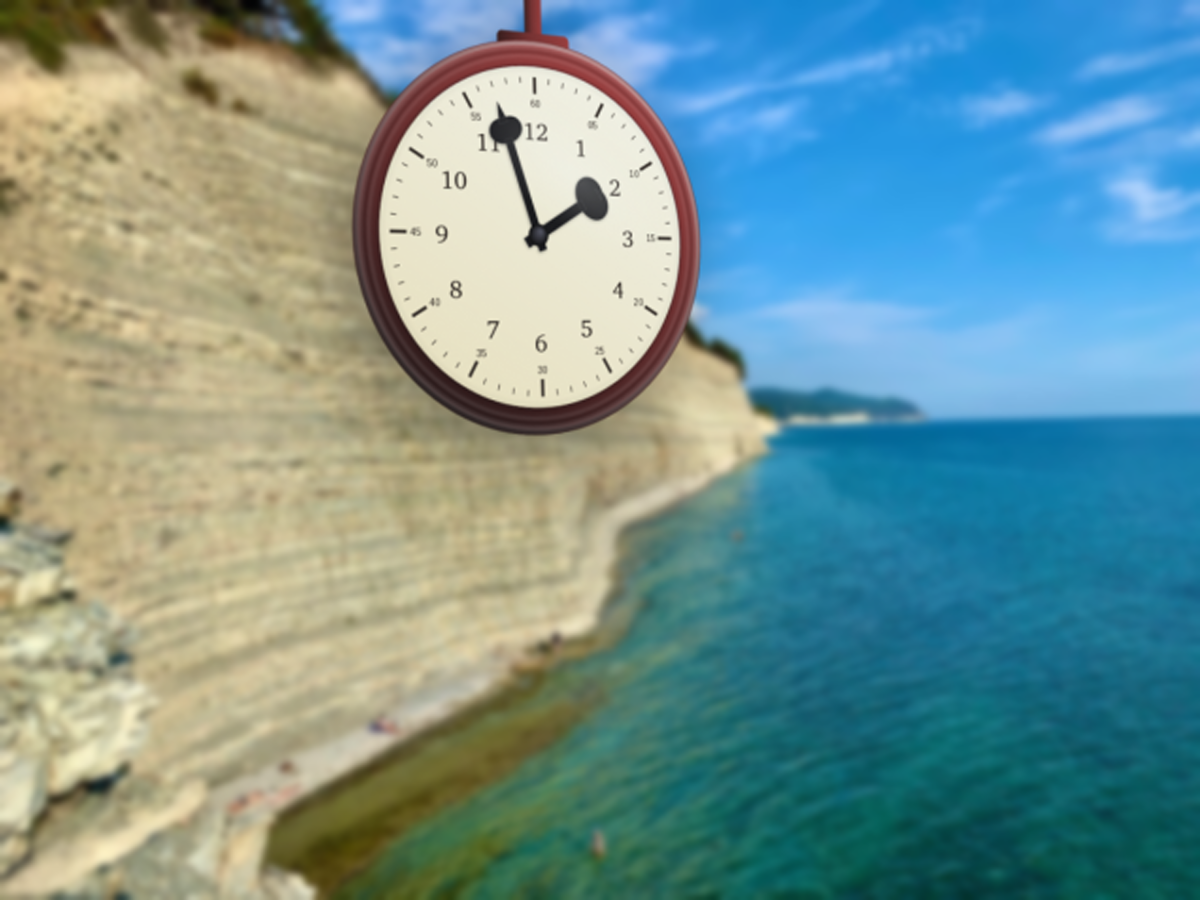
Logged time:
h=1 m=57
